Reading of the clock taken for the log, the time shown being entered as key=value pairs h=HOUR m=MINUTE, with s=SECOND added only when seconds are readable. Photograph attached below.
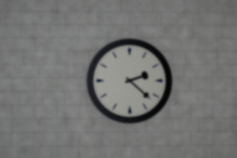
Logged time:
h=2 m=22
